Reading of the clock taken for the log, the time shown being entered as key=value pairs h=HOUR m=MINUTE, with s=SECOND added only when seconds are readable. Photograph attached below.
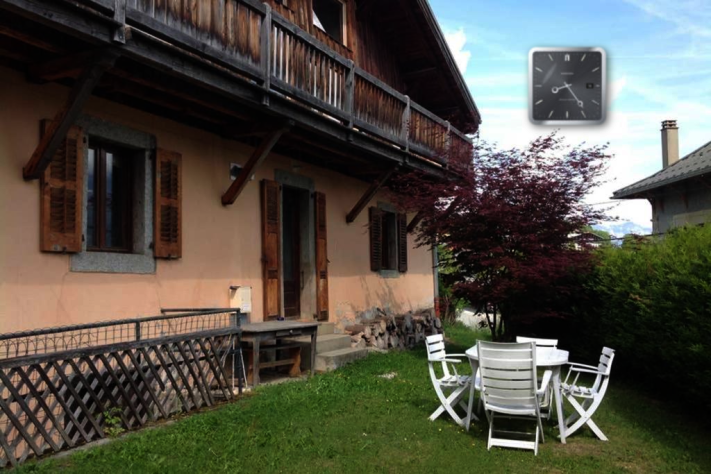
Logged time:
h=8 m=24
